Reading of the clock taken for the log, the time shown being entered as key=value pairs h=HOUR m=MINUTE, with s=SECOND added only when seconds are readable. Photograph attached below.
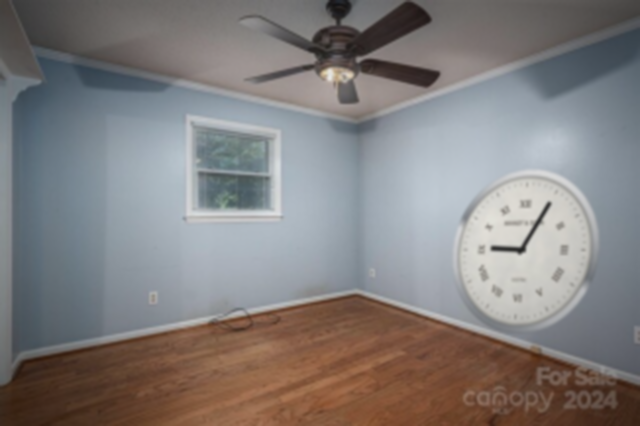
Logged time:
h=9 m=5
